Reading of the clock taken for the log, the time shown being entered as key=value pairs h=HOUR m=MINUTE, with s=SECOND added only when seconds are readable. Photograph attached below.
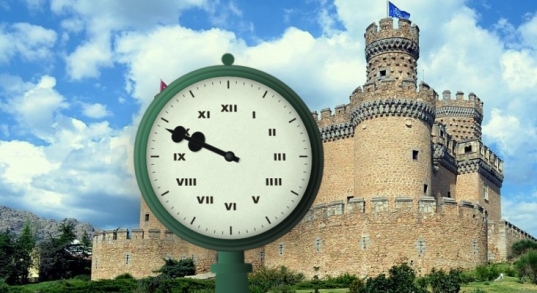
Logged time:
h=9 m=49
